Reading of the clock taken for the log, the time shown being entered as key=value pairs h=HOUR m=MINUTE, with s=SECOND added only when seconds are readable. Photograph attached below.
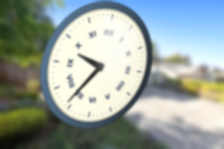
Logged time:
h=9 m=36
